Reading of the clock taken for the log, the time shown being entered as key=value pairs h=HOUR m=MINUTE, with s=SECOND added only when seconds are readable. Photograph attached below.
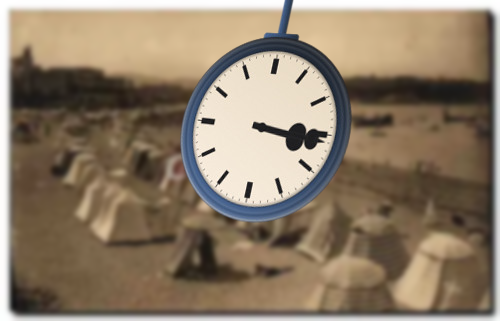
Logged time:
h=3 m=16
